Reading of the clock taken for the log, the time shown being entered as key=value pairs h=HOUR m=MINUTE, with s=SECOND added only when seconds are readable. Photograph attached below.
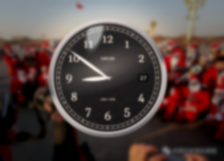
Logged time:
h=8 m=51
